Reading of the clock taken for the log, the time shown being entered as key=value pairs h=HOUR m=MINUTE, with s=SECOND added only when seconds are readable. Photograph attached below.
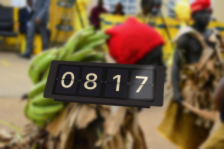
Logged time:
h=8 m=17
